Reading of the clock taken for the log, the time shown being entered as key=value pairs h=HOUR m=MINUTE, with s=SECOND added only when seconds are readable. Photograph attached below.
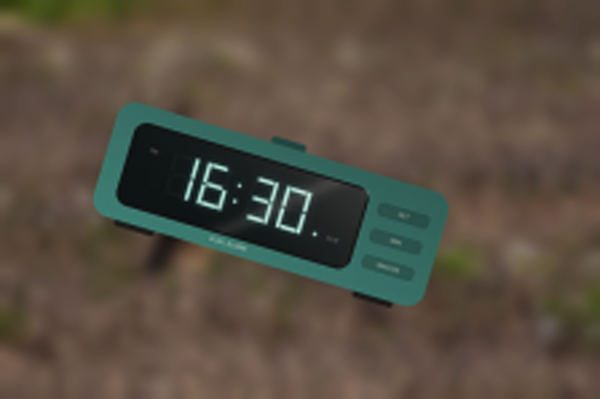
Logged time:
h=16 m=30
